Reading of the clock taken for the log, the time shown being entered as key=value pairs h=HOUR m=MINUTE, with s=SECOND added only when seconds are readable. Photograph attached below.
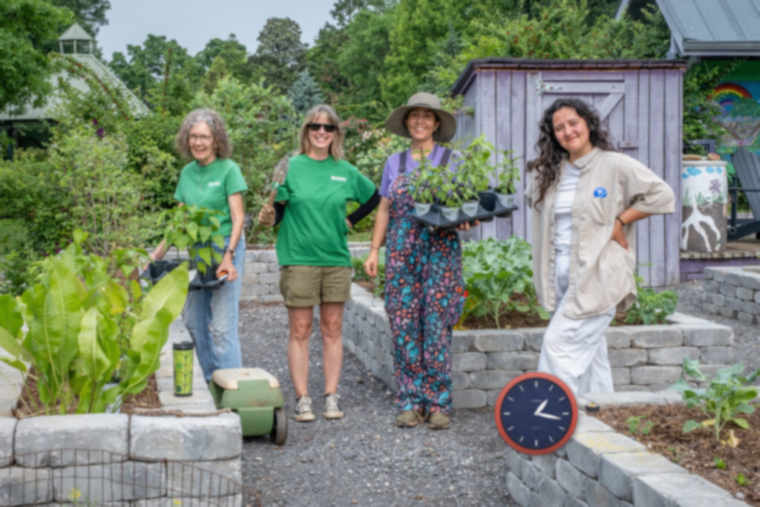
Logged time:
h=1 m=17
